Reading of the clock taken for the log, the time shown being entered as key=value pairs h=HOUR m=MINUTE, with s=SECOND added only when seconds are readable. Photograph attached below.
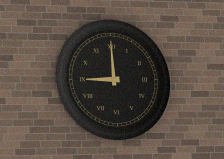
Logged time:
h=9 m=0
